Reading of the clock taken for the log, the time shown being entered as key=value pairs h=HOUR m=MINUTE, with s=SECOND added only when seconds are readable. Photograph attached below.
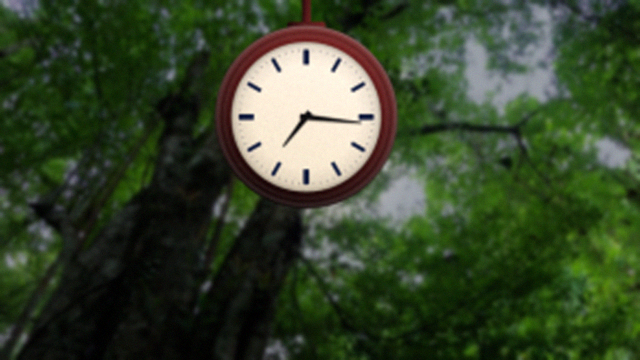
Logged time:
h=7 m=16
